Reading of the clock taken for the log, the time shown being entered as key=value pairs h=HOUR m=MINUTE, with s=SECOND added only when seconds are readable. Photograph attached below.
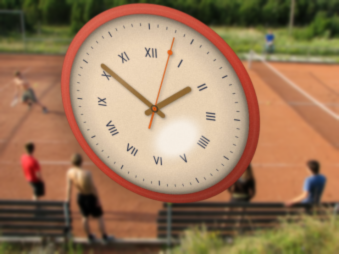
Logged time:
h=1 m=51 s=3
